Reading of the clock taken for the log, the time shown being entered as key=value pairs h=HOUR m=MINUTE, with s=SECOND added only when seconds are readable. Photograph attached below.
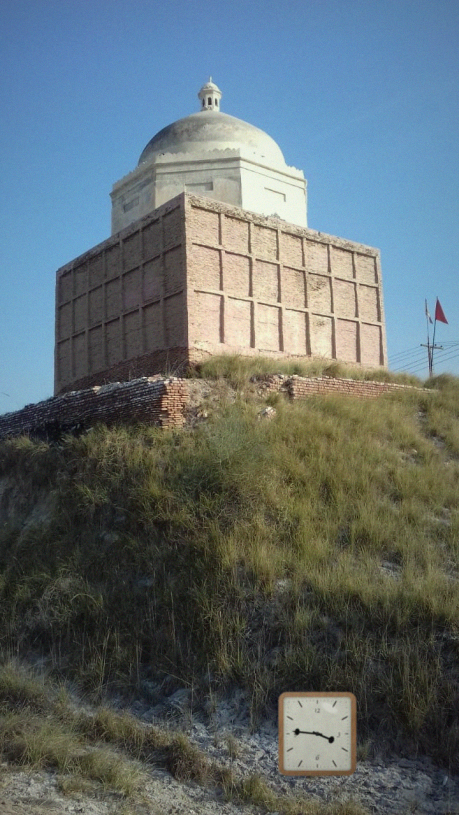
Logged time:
h=3 m=46
